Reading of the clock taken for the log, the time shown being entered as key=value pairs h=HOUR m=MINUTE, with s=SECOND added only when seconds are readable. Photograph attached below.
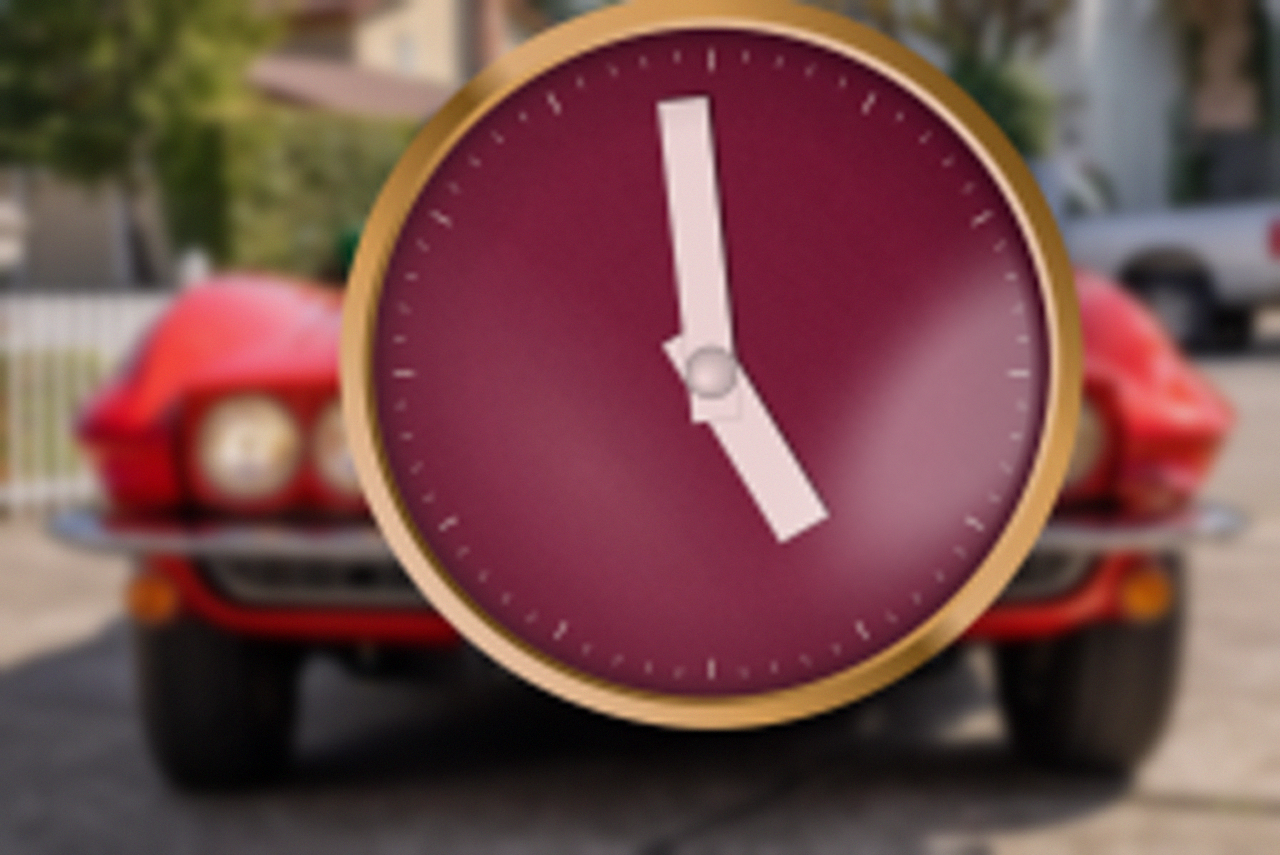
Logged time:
h=4 m=59
